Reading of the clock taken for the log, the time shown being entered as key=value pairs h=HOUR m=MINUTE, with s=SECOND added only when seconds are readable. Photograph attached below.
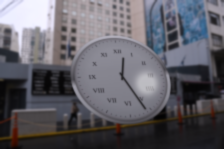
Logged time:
h=12 m=26
